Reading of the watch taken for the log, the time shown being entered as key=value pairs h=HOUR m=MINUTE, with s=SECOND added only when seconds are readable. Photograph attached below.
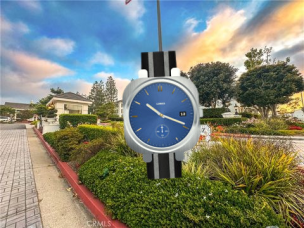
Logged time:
h=10 m=19
